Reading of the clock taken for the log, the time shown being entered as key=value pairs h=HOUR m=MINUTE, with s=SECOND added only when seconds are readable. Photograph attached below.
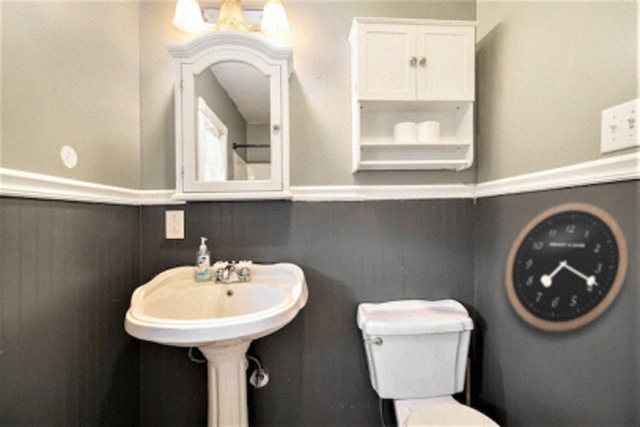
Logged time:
h=7 m=19
